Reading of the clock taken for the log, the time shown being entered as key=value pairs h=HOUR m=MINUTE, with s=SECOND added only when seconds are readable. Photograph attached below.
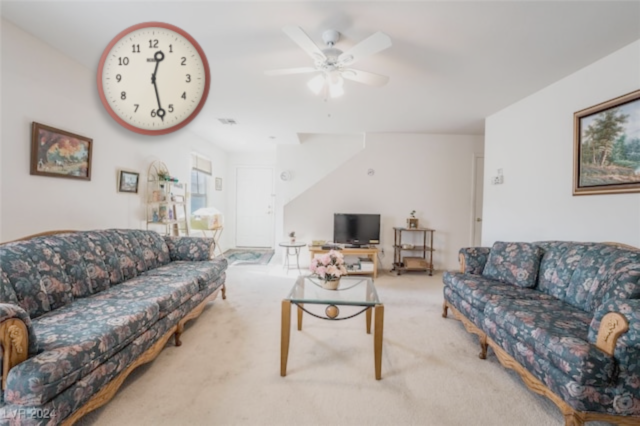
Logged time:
h=12 m=28
